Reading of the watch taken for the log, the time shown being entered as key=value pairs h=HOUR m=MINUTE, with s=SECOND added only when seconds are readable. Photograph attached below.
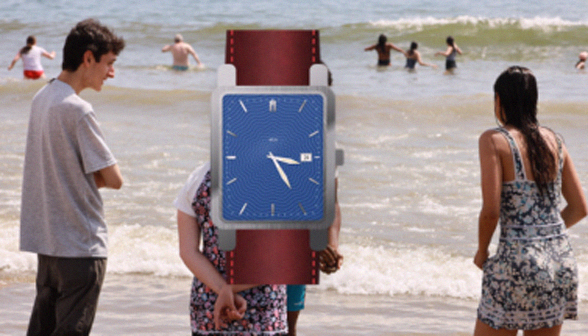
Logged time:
h=3 m=25
